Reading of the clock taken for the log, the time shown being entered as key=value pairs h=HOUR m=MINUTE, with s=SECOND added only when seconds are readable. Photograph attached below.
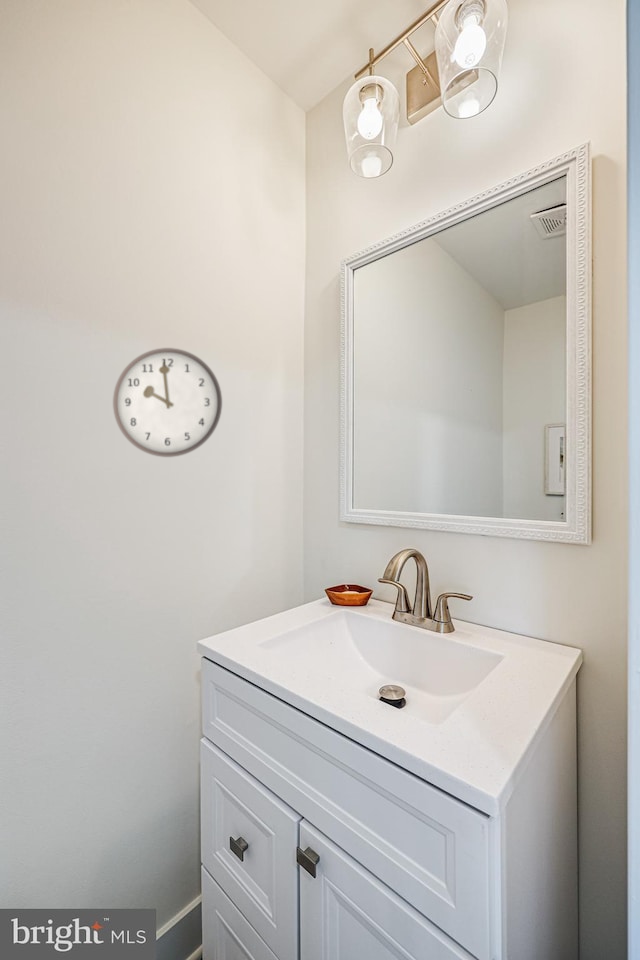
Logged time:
h=9 m=59
